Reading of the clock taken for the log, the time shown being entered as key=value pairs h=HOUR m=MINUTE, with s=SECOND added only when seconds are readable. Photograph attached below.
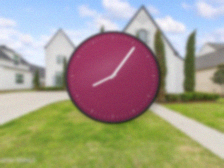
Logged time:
h=8 m=6
